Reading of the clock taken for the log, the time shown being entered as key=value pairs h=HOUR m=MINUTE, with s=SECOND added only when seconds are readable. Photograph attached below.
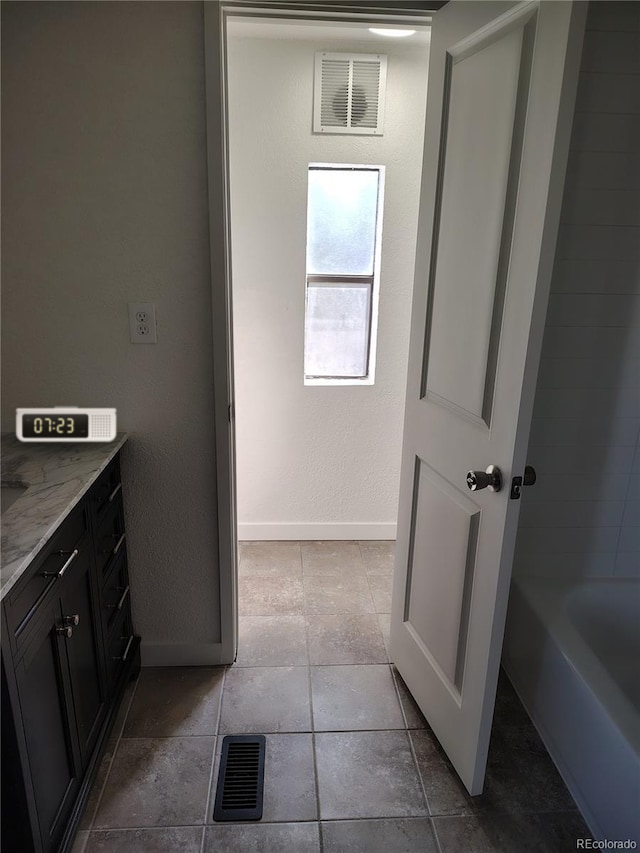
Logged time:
h=7 m=23
